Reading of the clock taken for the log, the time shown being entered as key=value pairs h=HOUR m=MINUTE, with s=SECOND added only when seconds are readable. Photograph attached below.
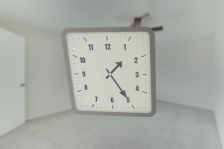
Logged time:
h=1 m=25
